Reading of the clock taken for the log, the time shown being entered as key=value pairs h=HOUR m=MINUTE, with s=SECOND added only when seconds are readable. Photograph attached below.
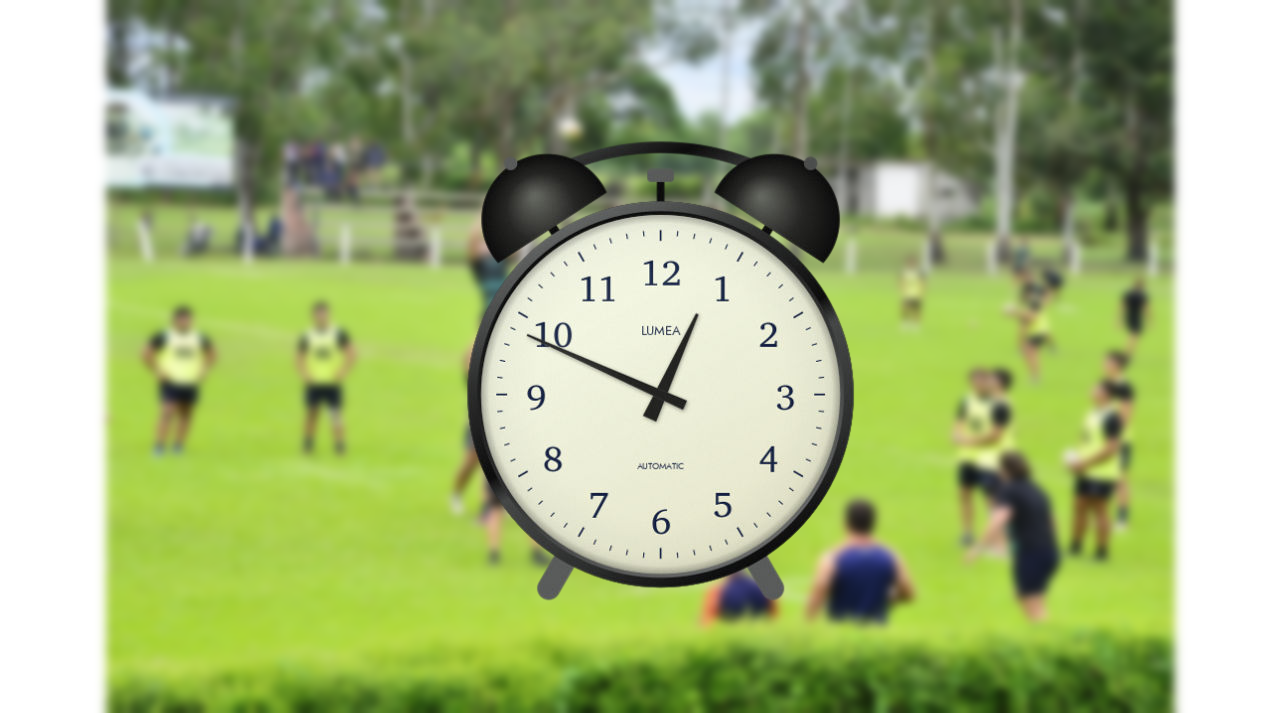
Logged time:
h=12 m=49
